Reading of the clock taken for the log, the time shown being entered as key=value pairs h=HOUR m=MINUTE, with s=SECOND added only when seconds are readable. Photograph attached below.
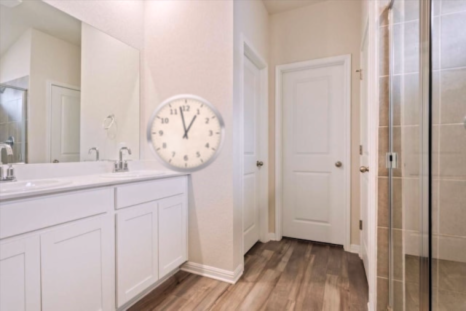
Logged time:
h=12 m=58
